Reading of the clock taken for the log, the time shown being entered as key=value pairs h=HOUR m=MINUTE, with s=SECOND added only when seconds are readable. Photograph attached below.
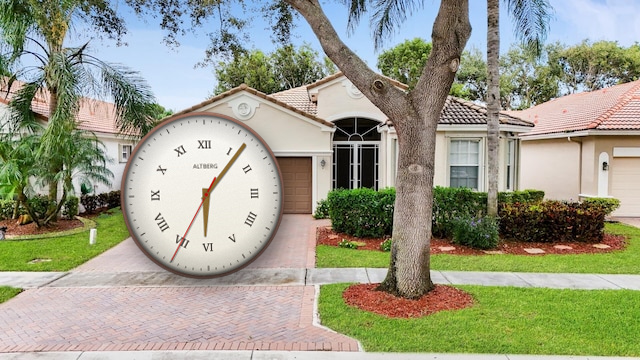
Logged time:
h=6 m=6 s=35
